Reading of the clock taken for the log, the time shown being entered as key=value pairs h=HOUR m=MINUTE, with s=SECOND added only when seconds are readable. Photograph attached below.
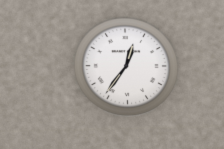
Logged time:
h=12 m=36
